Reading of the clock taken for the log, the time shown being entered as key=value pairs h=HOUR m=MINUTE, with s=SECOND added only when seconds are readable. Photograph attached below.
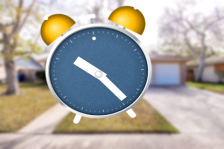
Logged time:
h=10 m=24
